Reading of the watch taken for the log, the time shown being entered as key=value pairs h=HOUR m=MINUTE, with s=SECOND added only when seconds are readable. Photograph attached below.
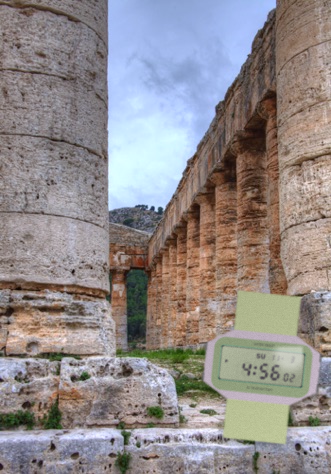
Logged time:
h=4 m=56
